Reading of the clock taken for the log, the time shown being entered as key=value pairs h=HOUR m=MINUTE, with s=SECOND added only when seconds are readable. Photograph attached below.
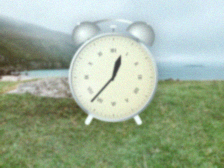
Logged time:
h=12 m=37
